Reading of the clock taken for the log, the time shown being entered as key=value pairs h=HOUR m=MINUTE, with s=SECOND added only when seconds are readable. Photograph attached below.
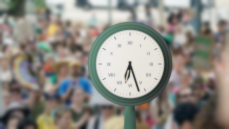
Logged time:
h=6 m=27
